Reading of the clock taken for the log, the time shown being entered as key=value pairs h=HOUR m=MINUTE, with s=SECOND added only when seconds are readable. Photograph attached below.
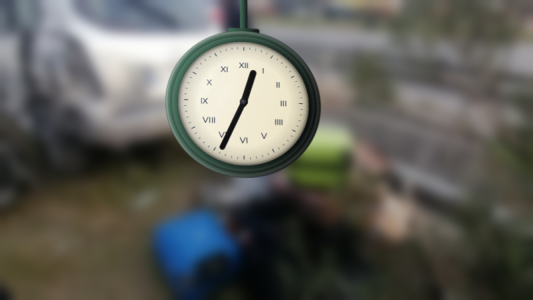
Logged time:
h=12 m=34
